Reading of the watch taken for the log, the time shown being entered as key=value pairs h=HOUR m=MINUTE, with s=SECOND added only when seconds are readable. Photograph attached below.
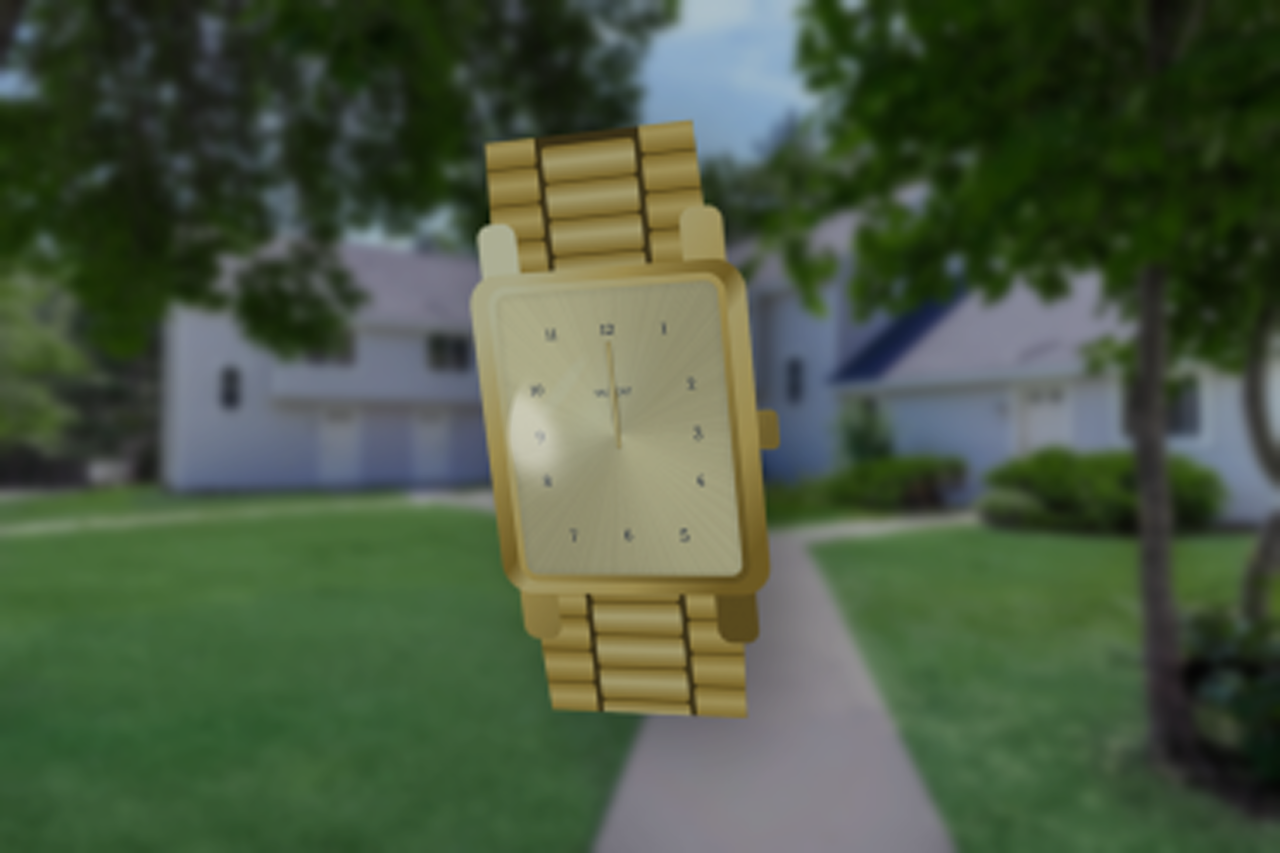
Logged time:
h=12 m=0
